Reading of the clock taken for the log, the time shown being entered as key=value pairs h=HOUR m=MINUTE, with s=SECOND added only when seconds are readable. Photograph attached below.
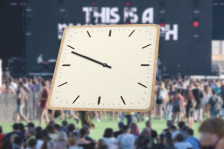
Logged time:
h=9 m=49
